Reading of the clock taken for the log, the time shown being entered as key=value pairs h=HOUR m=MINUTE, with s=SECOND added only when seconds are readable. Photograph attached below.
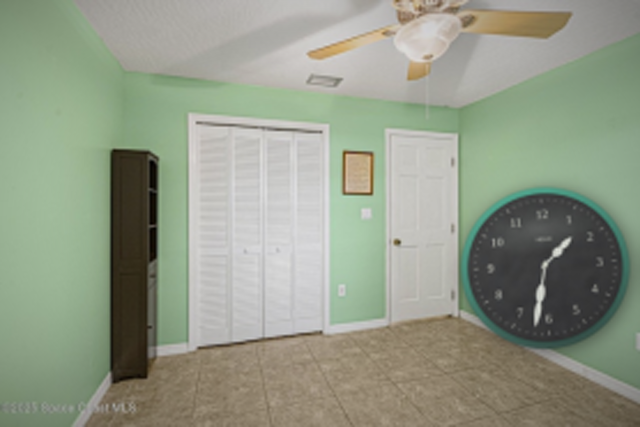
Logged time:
h=1 m=32
